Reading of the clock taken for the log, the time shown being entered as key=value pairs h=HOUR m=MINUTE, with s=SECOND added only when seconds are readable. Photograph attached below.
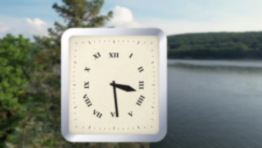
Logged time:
h=3 m=29
